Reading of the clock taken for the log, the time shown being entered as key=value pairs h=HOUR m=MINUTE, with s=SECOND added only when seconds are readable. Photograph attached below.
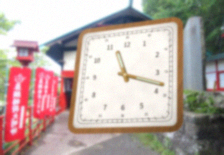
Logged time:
h=11 m=18
